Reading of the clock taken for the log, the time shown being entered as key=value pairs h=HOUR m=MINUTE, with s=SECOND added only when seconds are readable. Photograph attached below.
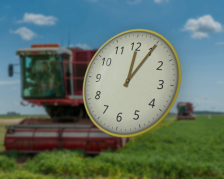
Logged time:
h=12 m=5
